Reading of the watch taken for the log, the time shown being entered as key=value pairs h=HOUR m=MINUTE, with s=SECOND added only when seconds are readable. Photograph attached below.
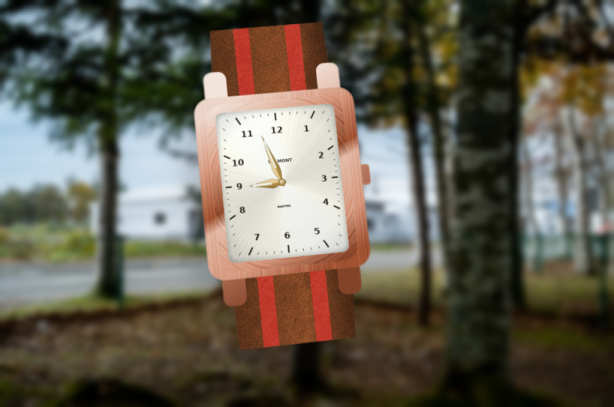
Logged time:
h=8 m=57
